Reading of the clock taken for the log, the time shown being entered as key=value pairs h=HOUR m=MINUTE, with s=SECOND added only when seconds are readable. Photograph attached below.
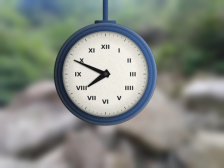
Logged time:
h=7 m=49
